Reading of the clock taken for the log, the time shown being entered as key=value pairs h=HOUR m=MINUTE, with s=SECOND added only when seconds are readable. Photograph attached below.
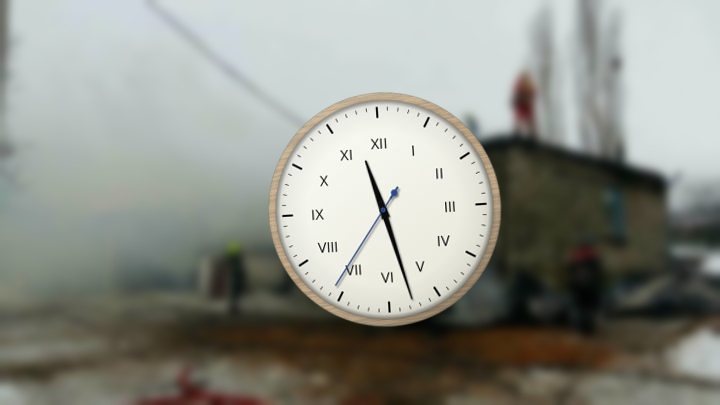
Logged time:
h=11 m=27 s=36
